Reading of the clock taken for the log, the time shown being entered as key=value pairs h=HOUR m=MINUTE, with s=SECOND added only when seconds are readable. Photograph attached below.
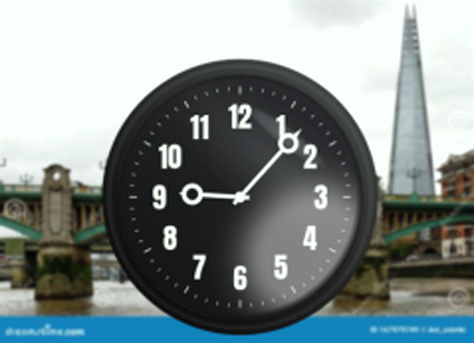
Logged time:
h=9 m=7
